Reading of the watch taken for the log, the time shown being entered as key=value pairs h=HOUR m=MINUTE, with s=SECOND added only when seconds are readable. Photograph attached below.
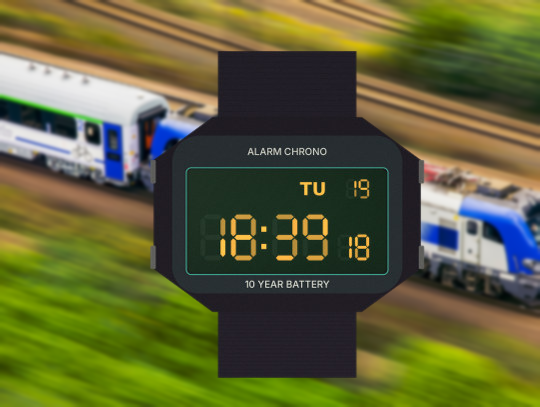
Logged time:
h=18 m=39 s=18
